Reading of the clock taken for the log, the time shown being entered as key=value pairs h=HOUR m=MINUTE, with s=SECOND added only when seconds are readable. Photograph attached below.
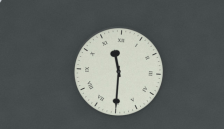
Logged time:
h=11 m=30
